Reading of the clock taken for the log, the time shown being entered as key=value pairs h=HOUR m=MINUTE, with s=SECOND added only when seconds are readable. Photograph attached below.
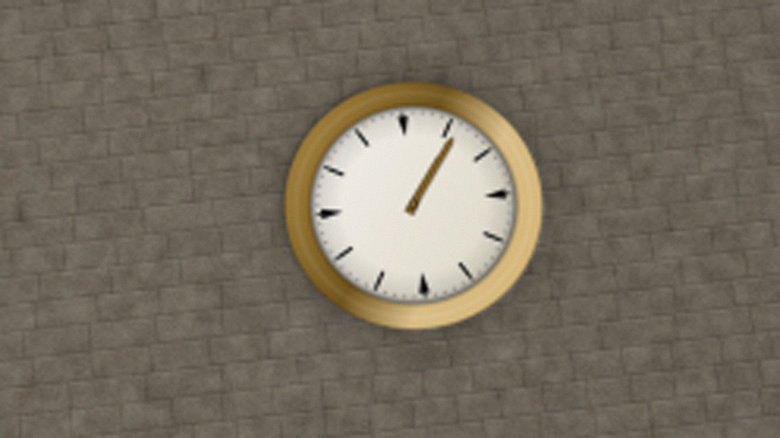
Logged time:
h=1 m=6
